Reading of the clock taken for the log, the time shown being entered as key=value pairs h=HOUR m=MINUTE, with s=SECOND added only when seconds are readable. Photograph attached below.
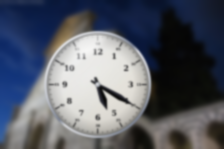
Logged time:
h=5 m=20
